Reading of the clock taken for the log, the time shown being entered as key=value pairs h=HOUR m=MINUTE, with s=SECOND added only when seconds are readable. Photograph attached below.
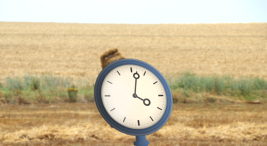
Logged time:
h=4 m=2
